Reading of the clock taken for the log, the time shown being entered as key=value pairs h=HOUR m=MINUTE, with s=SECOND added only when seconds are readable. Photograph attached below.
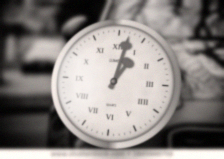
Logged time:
h=1 m=2
